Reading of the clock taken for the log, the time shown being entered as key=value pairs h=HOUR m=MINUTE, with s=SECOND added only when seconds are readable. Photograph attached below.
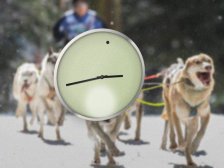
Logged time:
h=2 m=42
